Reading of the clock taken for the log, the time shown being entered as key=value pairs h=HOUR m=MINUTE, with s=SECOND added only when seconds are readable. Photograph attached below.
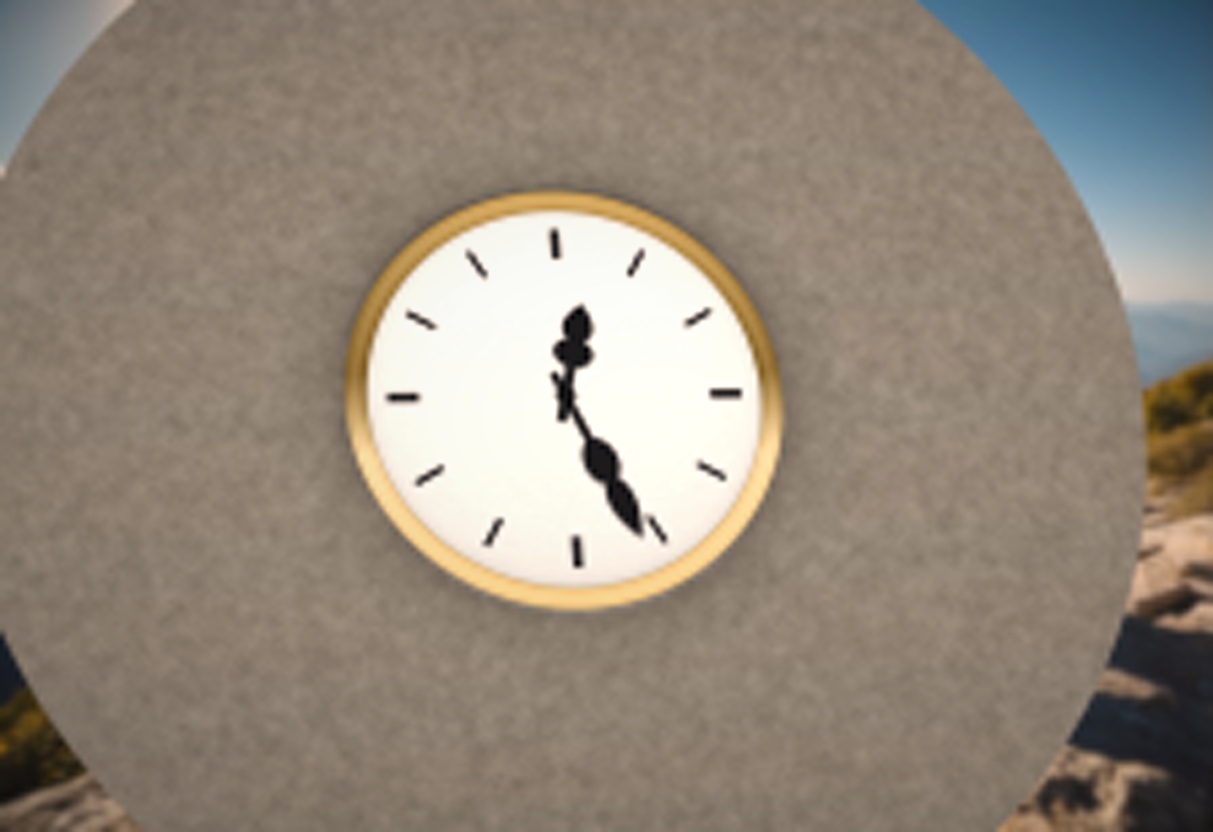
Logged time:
h=12 m=26
